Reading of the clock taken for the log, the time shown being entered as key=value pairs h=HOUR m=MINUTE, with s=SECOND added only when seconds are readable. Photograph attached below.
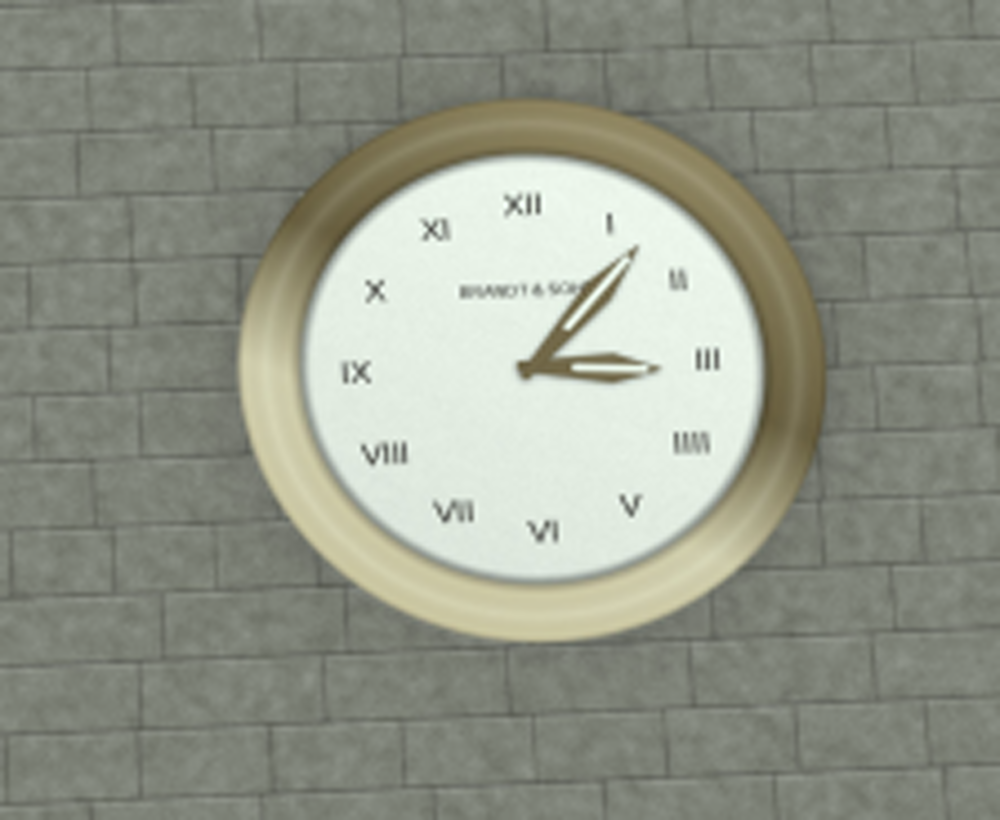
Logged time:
h=3 m=7
